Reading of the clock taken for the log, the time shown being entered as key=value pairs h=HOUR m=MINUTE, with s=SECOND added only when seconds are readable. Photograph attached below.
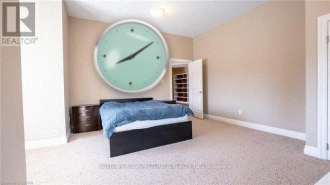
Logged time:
h=8 m=9
